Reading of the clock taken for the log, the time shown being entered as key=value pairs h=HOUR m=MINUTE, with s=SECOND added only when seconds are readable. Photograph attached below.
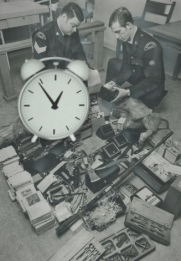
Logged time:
h=12 m=54
